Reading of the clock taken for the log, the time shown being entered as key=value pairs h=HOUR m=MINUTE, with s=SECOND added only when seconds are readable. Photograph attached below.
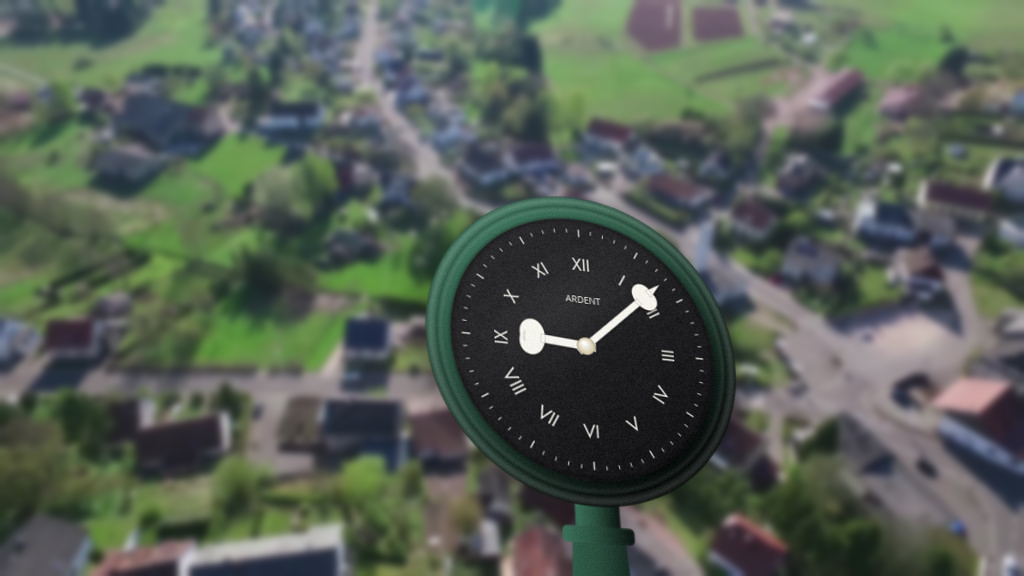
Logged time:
h=9 m=8
